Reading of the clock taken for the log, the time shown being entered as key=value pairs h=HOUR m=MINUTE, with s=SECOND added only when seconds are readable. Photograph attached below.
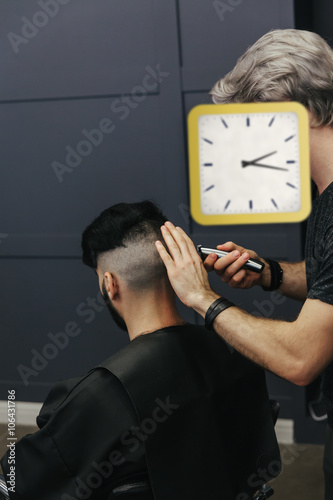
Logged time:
h=2 m=17
